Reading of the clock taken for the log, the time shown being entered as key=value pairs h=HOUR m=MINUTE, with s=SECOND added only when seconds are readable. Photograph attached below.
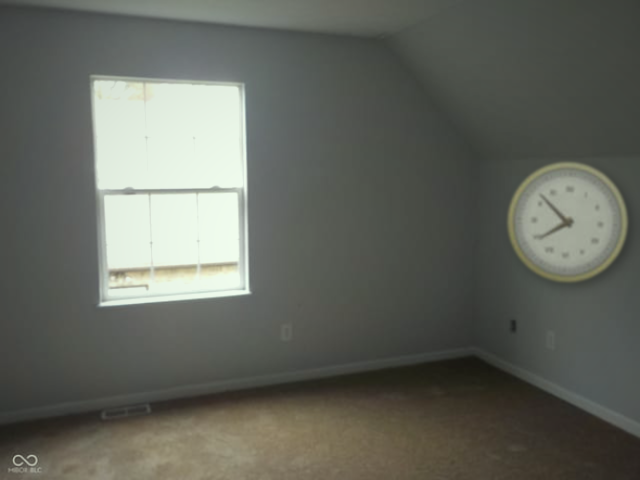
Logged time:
h=7 m=52
